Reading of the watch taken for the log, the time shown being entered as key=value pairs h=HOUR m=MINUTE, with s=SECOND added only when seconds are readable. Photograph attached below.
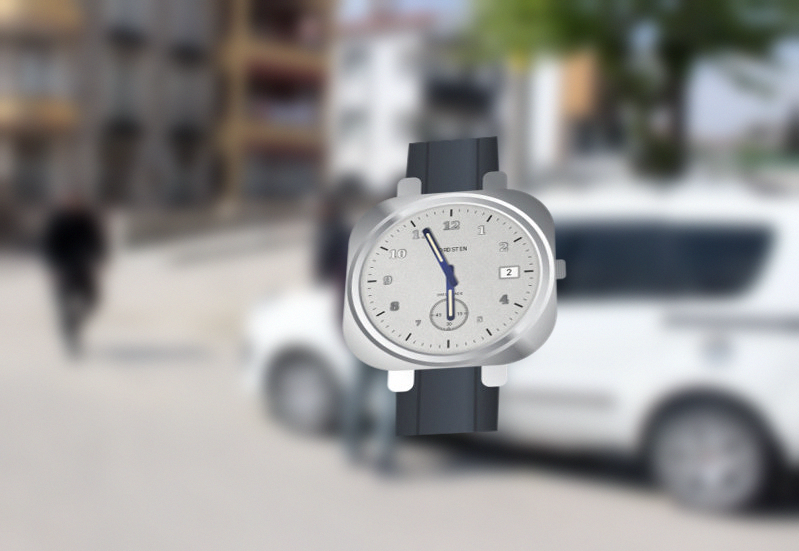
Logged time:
h=5 m=56
